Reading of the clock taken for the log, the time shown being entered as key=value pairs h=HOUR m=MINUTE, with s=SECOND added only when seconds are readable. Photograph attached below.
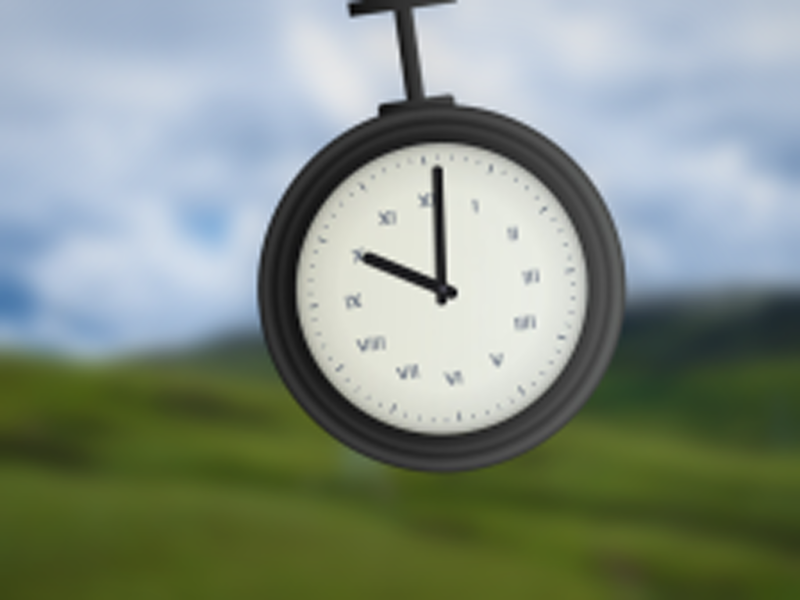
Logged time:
h=10 m=1
